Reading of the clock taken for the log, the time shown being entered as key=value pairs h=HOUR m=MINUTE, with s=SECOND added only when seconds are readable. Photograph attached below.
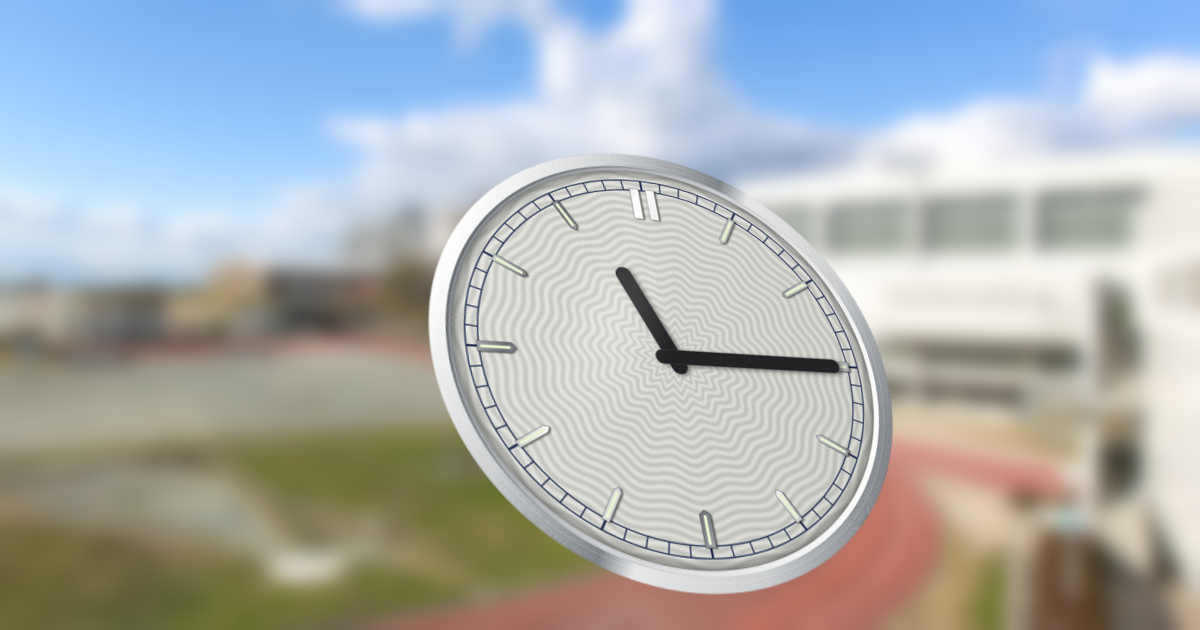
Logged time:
h=11 m=15
